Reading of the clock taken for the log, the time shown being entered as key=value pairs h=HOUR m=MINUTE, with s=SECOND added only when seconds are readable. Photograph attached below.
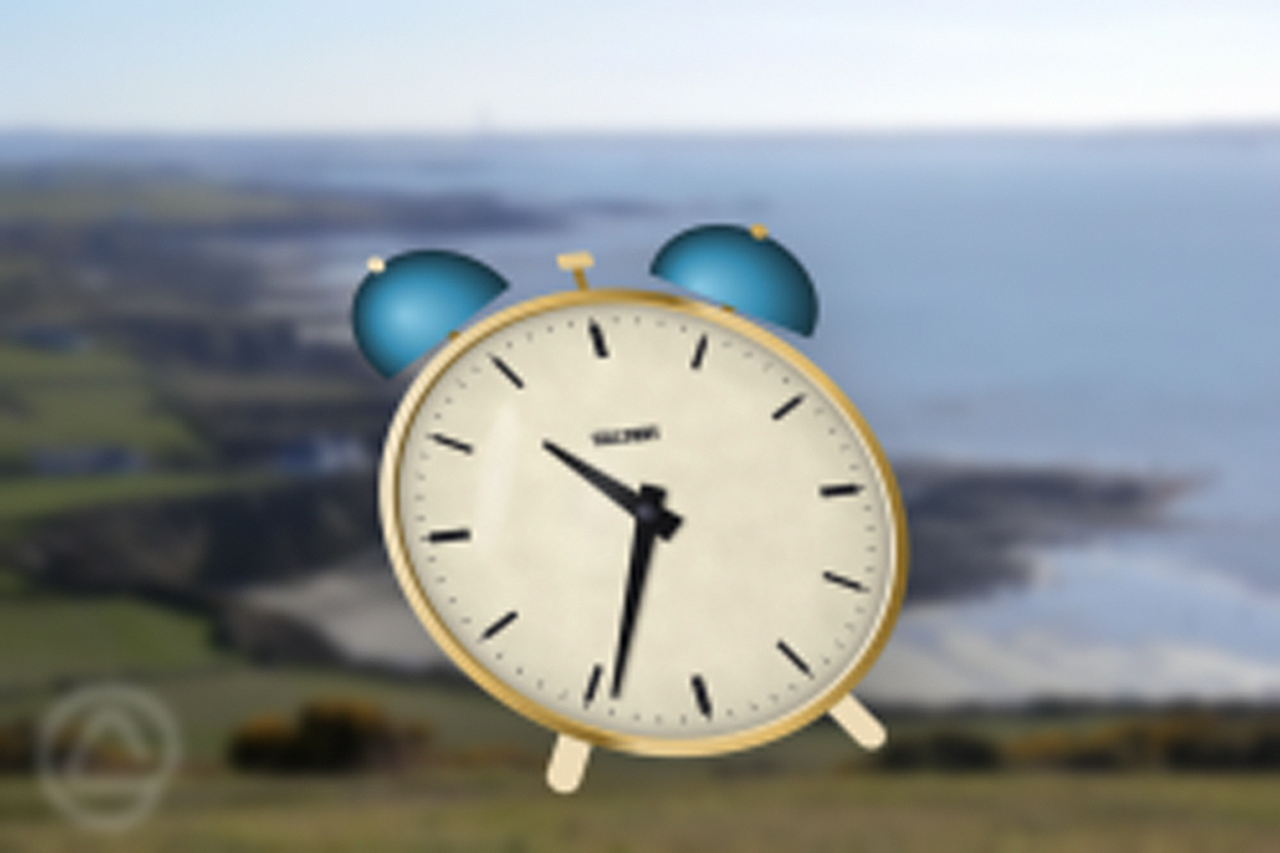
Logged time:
h=10 m=34
